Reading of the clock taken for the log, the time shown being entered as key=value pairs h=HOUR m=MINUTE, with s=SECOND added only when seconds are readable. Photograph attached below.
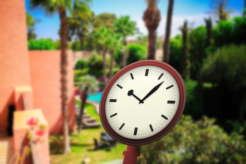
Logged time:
h=10 m=7
